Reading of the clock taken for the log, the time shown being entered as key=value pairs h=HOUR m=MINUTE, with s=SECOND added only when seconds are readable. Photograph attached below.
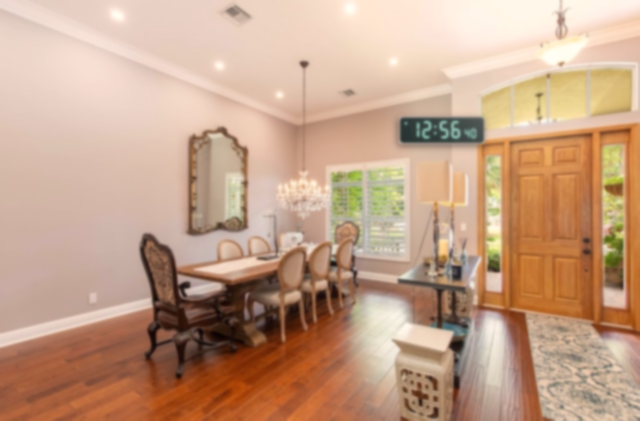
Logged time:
h=12 m=56
